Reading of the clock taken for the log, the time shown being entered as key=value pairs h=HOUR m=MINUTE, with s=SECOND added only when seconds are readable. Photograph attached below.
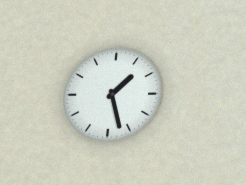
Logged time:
h=1 m=27
